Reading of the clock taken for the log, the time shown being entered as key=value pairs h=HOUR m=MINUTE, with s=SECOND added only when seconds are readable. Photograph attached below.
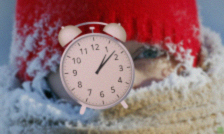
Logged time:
h=1 m=8
